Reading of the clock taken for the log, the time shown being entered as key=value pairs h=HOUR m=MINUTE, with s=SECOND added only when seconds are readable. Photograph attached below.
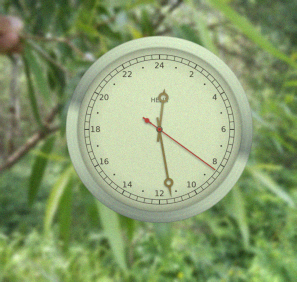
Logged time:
h=0 m=28 s=21
